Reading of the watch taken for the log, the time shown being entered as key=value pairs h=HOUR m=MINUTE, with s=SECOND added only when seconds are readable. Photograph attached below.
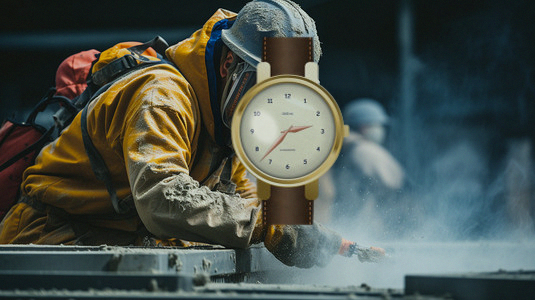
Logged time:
h=2 m=37
